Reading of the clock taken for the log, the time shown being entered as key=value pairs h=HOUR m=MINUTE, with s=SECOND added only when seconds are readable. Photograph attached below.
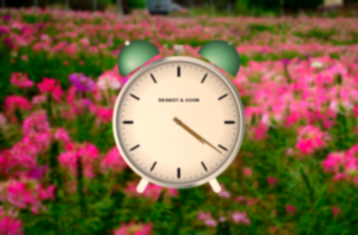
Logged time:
h=4 m=21
